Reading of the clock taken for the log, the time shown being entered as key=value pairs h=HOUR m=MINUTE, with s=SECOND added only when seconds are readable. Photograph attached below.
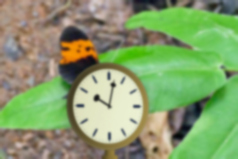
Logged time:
h=10 m=2
